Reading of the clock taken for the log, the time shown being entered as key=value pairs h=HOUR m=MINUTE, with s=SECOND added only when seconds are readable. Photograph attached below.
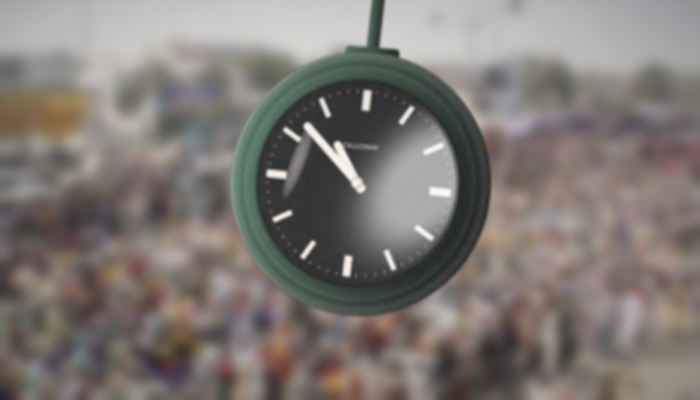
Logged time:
h=10 m=52
